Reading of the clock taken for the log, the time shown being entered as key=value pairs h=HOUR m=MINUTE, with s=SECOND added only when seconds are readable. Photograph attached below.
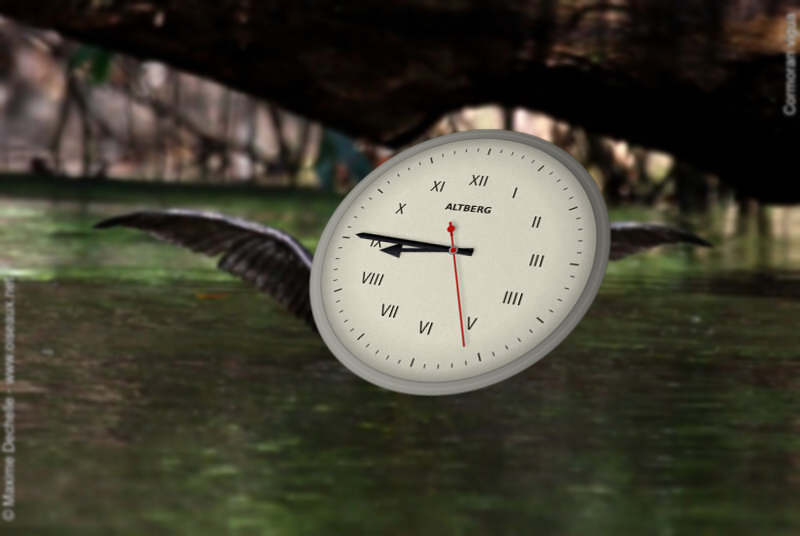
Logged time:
h=8 m=45 s=26
